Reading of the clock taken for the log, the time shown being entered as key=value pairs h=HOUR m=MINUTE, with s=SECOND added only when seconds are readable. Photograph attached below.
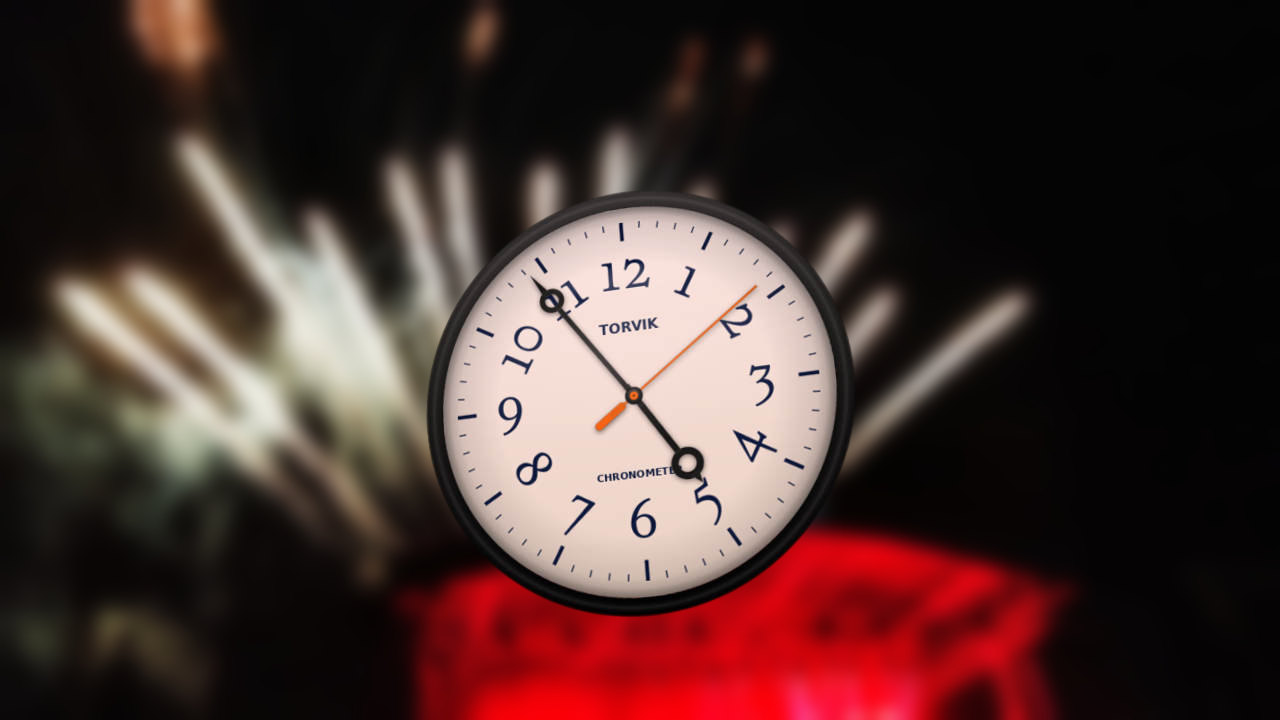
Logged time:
h=4 m=54 s=9
